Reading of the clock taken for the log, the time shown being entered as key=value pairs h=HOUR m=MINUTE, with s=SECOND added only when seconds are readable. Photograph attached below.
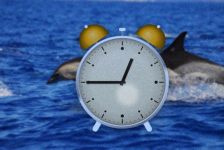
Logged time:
h=12 m=45
